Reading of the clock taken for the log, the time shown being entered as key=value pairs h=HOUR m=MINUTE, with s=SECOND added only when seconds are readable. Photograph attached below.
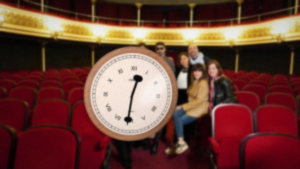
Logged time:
h=12 m=31
